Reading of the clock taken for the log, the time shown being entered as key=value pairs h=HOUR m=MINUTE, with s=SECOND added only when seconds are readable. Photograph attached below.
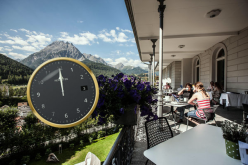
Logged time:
h=12 m=0
